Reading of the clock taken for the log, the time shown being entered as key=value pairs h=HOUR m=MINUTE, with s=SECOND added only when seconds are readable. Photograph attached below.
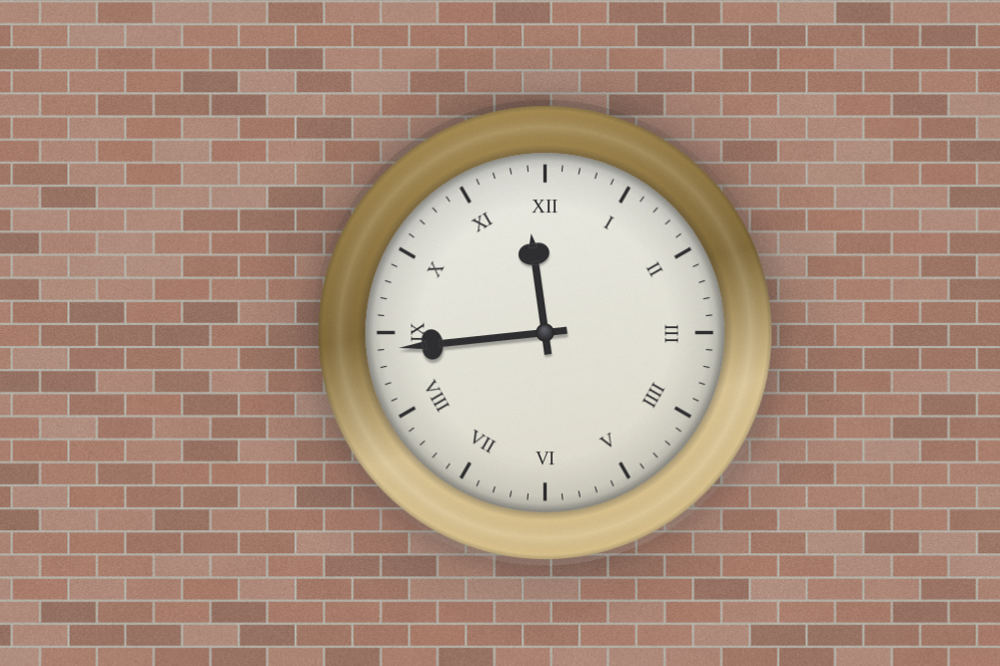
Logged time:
h=11 m=44
